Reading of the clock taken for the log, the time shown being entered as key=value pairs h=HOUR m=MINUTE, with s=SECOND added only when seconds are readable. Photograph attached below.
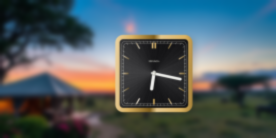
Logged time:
h=6 m=17
